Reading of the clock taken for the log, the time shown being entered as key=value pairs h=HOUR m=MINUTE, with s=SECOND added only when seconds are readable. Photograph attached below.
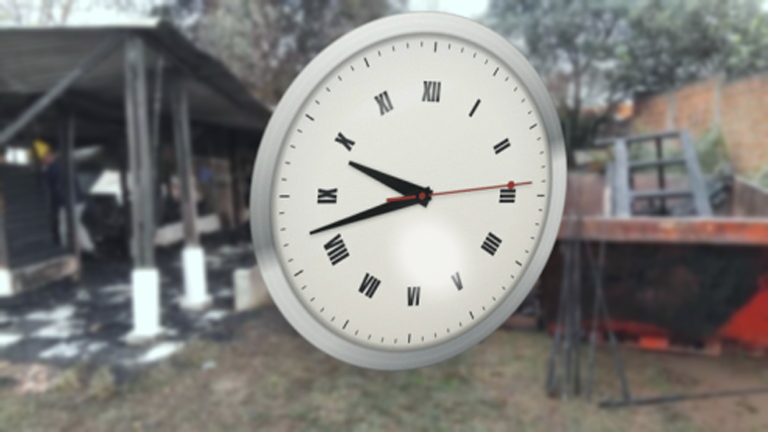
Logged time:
h=9 m=42 s=14
